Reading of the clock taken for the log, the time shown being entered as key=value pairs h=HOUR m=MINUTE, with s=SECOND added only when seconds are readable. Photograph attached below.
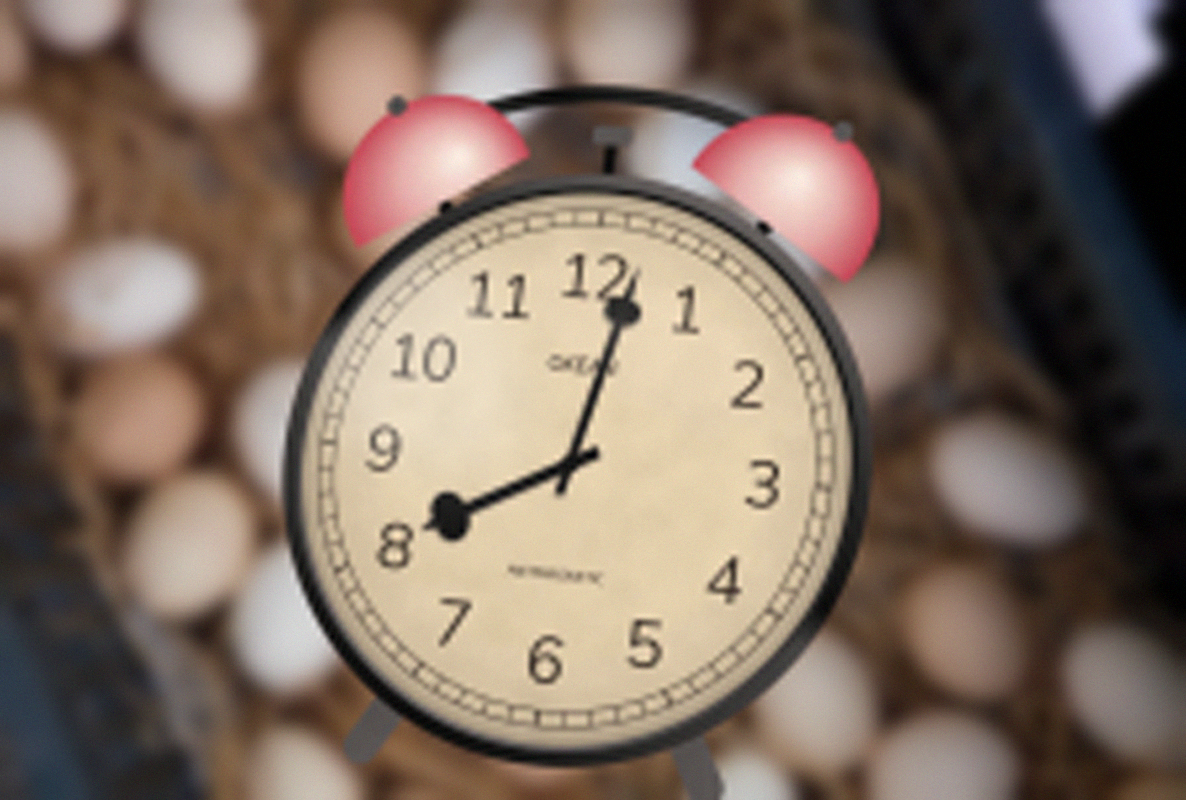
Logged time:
h=8 m=2
